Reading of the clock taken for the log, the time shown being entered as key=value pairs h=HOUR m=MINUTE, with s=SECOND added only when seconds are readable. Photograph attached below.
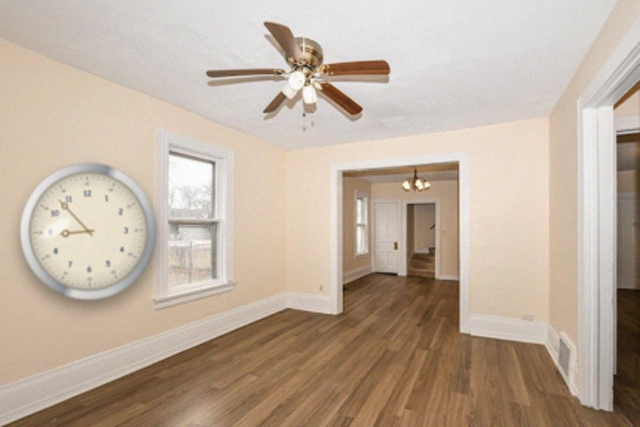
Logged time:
h=8 m=53
